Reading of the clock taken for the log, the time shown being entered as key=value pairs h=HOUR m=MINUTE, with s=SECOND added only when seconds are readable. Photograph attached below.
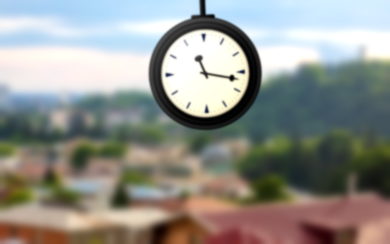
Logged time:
h=11 m=17
